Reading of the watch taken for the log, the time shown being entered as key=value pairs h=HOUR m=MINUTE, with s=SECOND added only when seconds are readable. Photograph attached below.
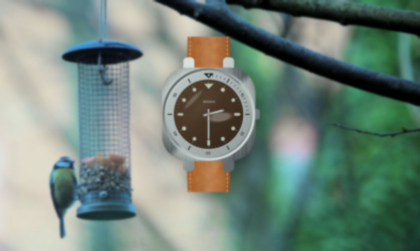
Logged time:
h=2 m=30
